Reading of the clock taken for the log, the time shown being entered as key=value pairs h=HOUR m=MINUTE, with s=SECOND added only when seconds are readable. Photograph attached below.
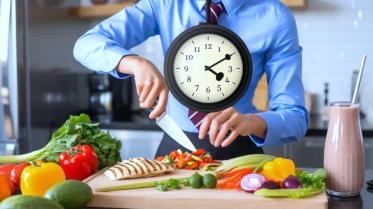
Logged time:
h=4 m=10
